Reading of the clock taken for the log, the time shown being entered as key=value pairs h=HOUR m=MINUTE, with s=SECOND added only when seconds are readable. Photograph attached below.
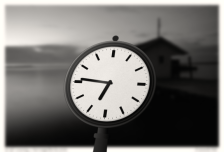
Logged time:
h=6 m=46
